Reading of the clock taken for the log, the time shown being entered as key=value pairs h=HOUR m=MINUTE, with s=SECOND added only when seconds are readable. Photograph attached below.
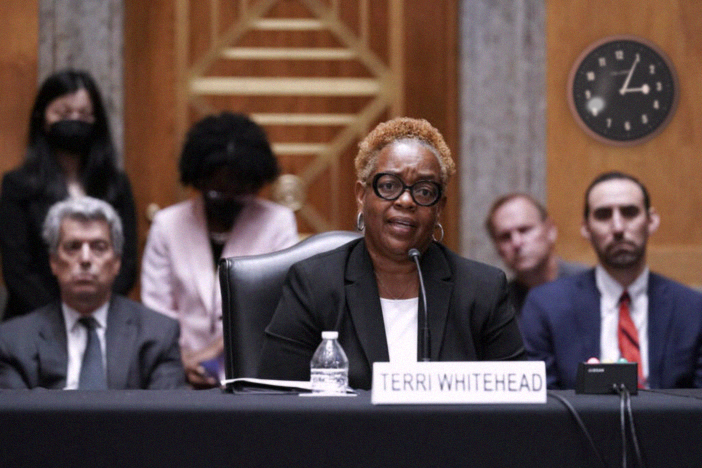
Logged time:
h=3 m=5
